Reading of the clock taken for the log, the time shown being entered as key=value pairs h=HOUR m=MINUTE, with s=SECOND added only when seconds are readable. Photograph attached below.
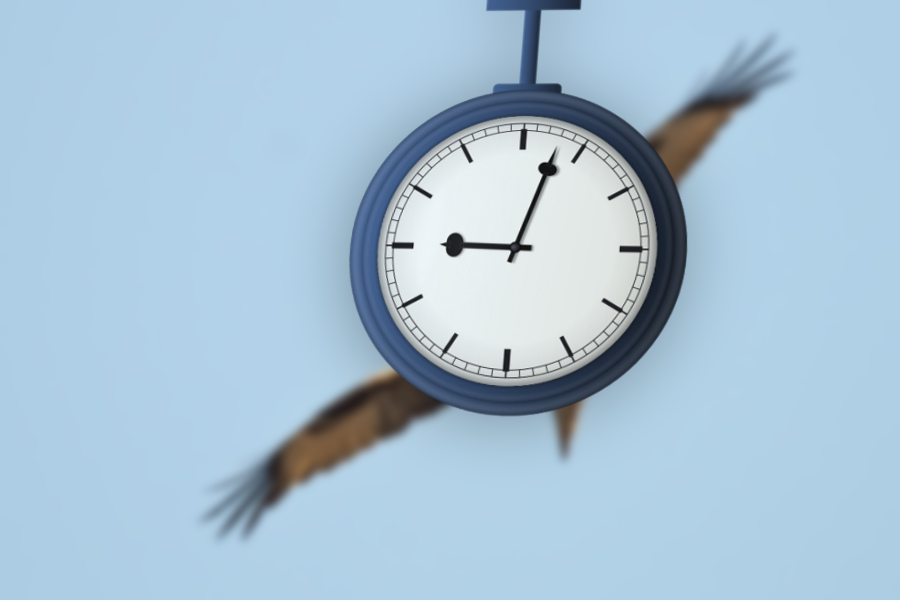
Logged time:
h=9 m=3
